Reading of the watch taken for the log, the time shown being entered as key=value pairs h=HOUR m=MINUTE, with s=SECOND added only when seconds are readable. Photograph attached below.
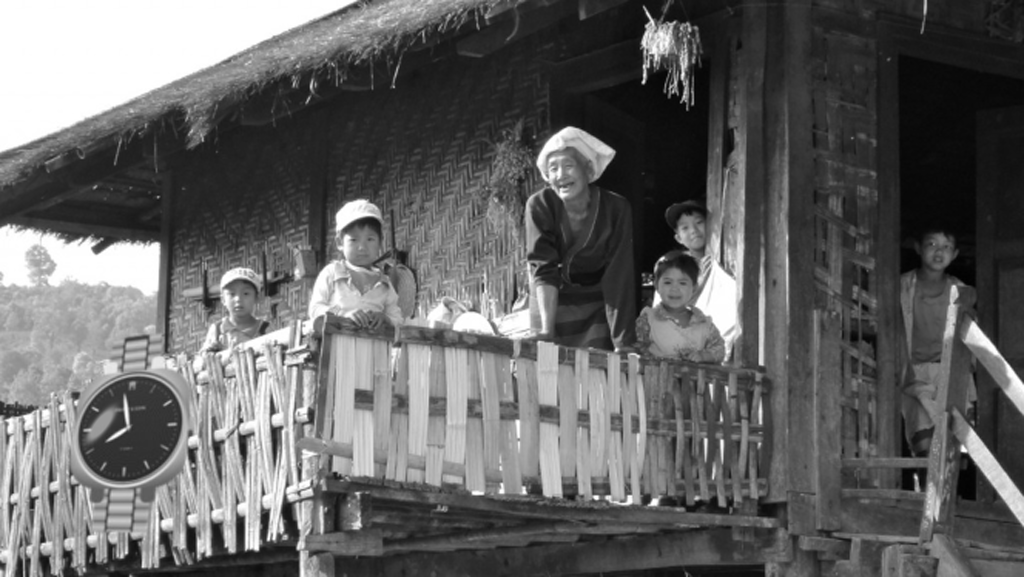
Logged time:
h=7 m=58
